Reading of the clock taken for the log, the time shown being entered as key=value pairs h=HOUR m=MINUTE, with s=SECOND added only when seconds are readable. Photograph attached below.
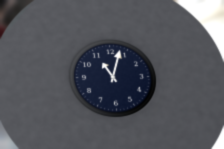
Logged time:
h=11 m=3
